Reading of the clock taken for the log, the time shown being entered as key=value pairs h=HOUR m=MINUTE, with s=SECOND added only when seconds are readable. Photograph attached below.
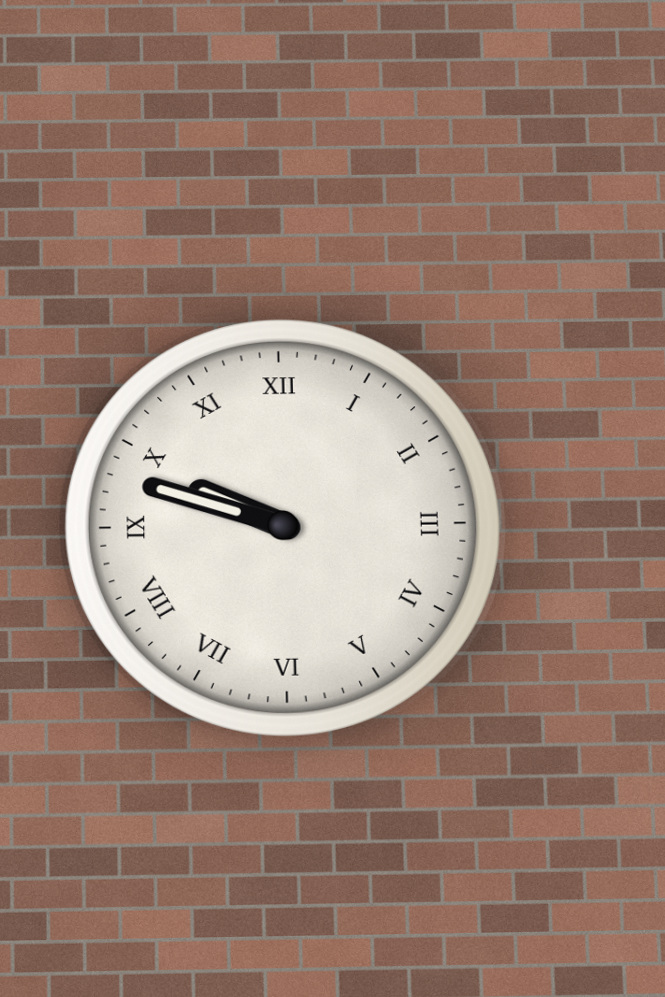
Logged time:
h=9 m=48
